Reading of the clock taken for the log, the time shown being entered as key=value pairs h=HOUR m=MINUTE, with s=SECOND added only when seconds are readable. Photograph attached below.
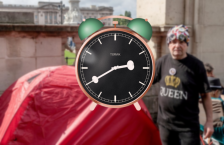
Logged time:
h=2 m=40
